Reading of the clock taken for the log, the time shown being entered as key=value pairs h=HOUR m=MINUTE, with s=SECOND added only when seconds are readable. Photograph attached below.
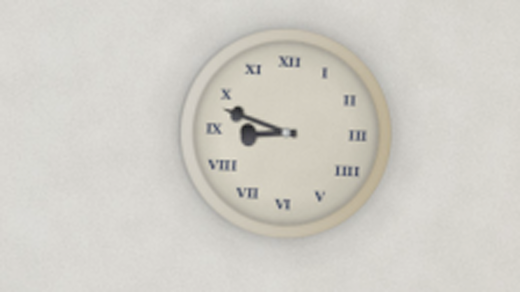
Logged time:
h=8 m=48
